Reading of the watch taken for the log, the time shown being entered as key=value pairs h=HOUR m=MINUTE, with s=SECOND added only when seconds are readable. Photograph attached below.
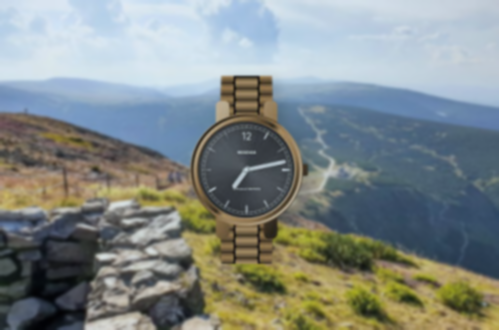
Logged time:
h=7 m=13
